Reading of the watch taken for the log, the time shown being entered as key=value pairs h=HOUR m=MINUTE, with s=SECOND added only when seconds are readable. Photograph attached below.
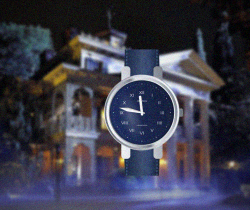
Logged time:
h=11 m=47
